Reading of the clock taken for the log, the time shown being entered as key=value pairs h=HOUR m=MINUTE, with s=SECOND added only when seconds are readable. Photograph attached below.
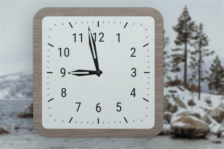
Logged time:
h=8 m=58
